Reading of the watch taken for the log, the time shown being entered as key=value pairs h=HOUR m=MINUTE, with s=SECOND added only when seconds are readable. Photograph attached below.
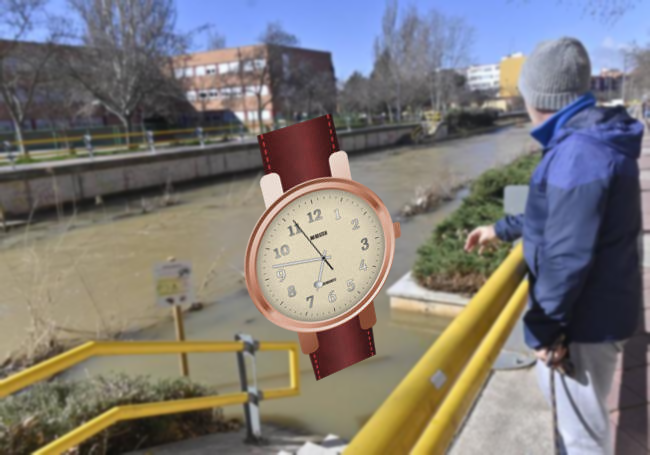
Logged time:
h=6 m=46 s=56
